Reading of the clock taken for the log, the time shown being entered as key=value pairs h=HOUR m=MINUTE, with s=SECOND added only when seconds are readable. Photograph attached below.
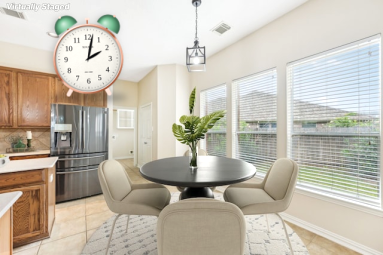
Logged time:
h=2 m=2
